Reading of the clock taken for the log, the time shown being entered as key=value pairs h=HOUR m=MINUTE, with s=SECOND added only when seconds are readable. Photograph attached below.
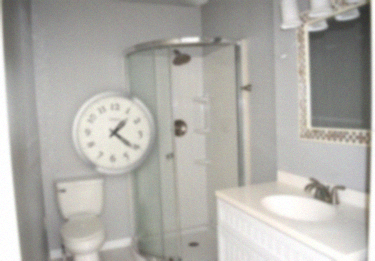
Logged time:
h=1 m=21
